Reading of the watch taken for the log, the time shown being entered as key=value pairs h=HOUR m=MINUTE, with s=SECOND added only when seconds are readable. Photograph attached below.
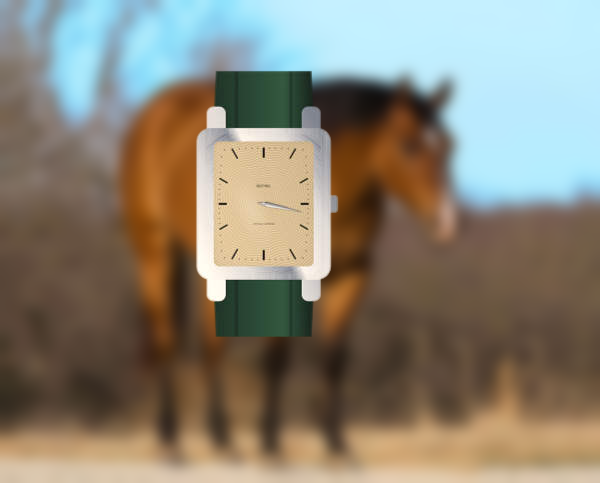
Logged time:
h=3 m=17
